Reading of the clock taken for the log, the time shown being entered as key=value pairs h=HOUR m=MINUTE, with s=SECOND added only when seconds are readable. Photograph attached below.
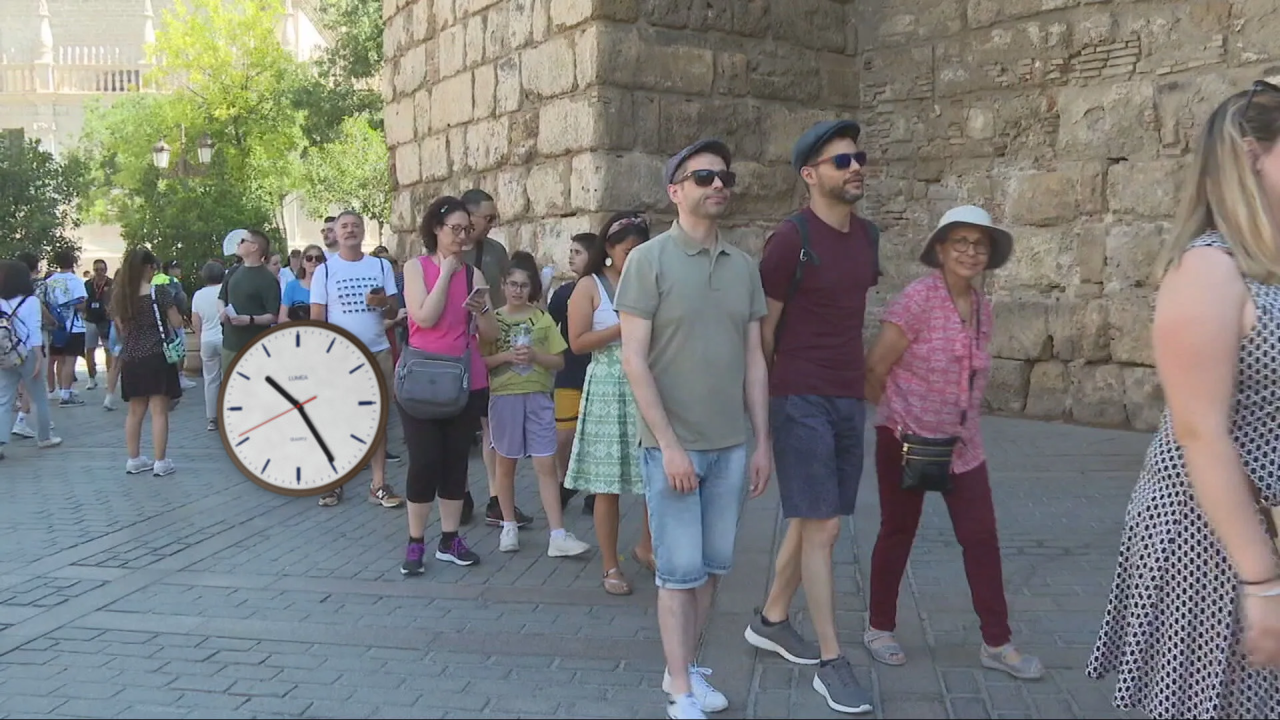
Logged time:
h=10 m=24 s=41
